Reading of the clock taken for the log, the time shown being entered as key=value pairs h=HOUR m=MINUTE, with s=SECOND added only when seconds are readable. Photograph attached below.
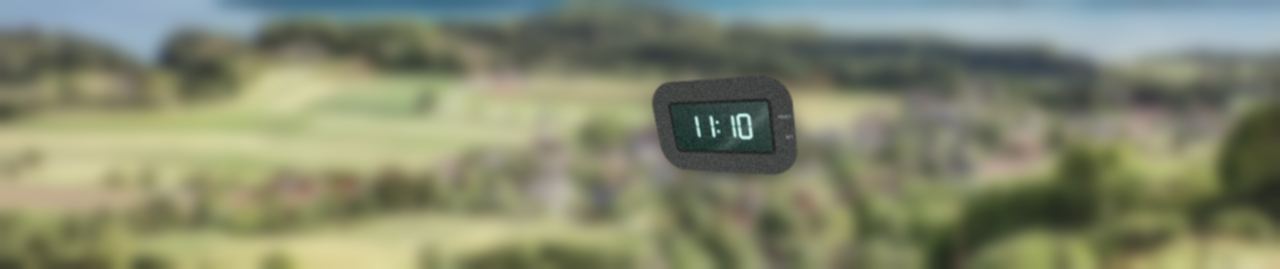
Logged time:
h=11 m=10
